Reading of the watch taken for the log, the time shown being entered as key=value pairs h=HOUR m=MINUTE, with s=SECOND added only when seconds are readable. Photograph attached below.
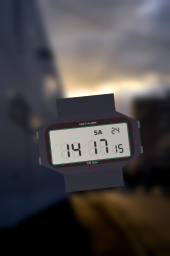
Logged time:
h=14 m=17 s=15
